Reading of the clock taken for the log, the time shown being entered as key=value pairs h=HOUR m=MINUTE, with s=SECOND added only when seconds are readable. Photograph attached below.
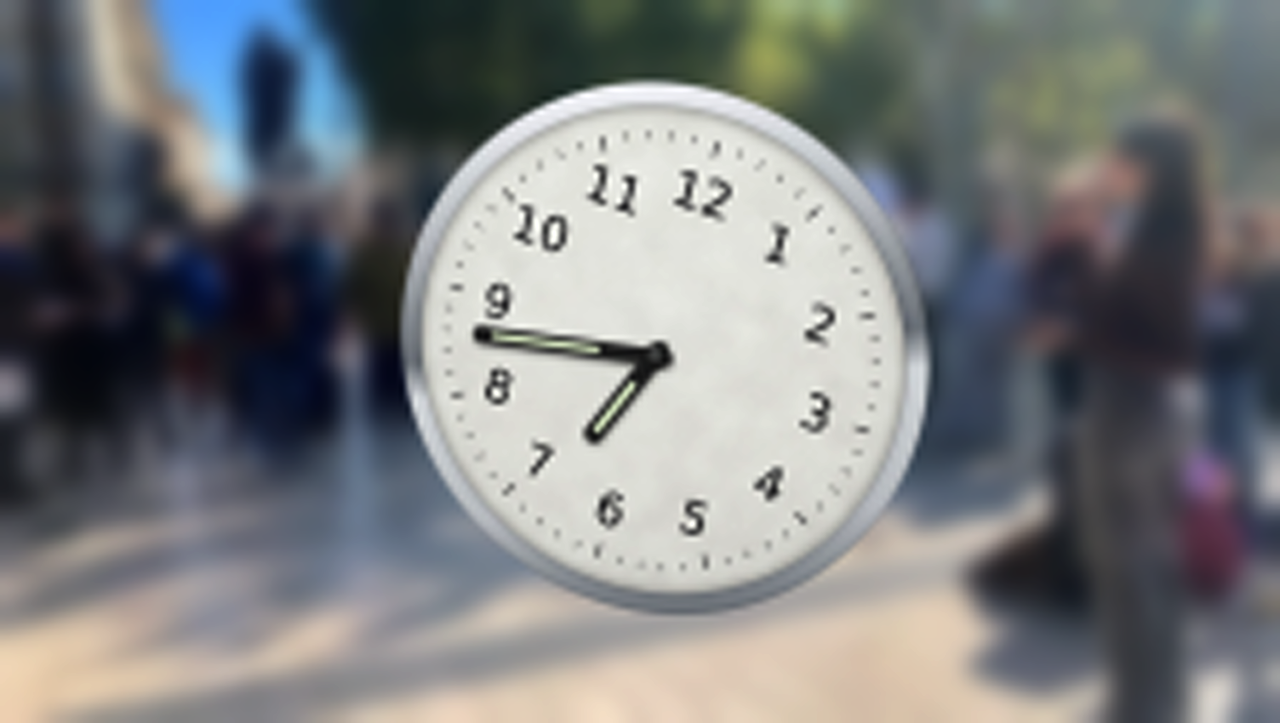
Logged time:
h=6 m=43
